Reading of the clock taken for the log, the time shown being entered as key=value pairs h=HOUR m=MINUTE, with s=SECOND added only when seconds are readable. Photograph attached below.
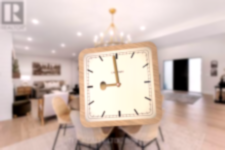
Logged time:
h=8 m=59
